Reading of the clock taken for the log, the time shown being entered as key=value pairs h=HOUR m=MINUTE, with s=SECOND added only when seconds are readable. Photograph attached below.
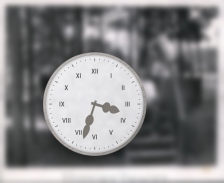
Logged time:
h=3 m=33
